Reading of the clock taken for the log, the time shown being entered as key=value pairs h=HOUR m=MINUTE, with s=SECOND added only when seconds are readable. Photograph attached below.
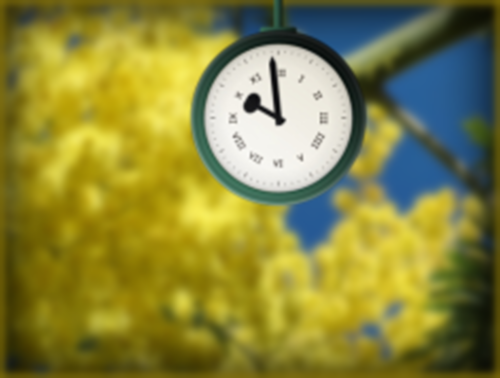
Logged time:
h=9 m=59
